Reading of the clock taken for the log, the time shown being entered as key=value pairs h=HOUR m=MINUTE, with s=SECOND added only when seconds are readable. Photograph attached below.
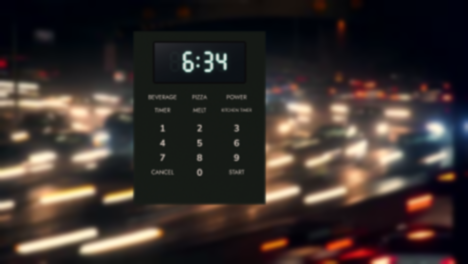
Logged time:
h=6 m=34
